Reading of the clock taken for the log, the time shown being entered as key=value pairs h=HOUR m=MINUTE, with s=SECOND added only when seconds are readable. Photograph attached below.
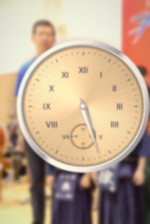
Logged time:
h=5 m=27
